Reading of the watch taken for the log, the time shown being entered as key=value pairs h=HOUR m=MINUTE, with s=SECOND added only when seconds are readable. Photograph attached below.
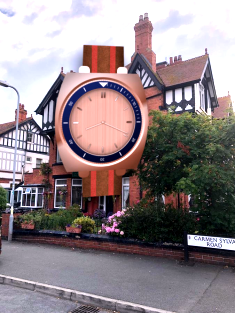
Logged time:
h=8 m=19
